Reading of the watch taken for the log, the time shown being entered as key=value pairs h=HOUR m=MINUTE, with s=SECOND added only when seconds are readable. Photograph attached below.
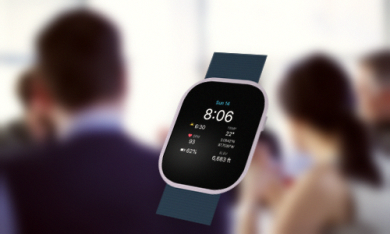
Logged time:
h=8 m=6
